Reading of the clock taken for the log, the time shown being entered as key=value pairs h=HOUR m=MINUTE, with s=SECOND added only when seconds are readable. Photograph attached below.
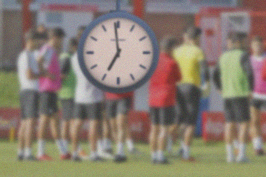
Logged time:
h=6 m=59
